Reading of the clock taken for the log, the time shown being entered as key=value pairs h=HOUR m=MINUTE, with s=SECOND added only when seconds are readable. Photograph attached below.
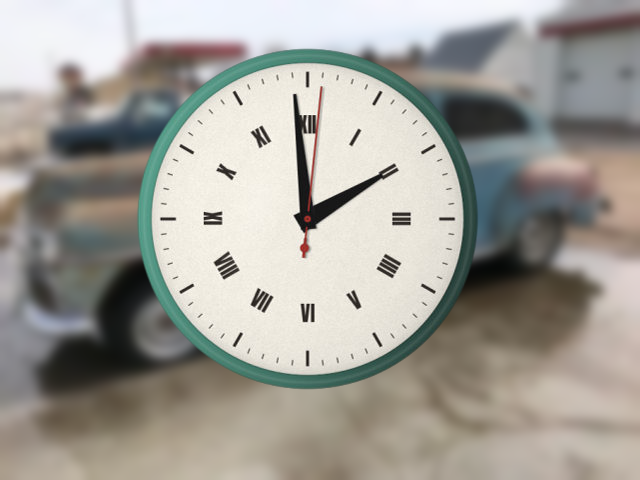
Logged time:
h=1 m=59 s=1
